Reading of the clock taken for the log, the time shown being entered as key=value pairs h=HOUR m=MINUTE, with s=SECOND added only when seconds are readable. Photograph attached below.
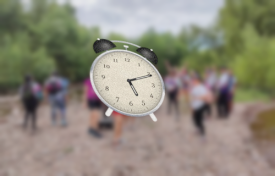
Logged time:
h=5 m=11
